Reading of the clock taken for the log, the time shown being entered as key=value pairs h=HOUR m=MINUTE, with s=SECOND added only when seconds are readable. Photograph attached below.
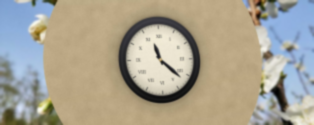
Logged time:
h=11 m=22
